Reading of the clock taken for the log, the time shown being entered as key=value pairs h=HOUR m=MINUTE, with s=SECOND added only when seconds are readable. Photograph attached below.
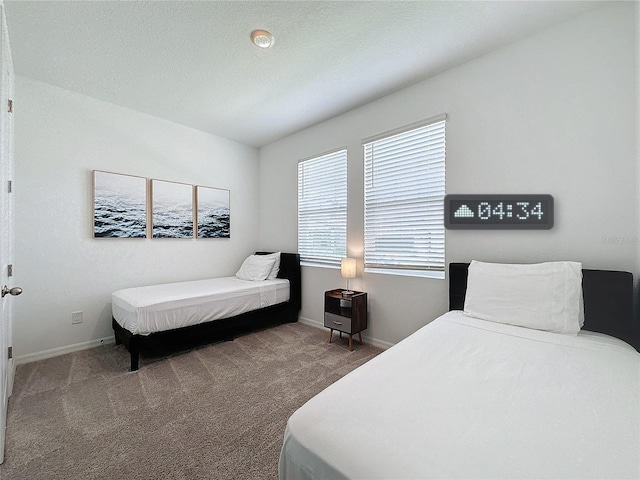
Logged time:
h=4 m=34
